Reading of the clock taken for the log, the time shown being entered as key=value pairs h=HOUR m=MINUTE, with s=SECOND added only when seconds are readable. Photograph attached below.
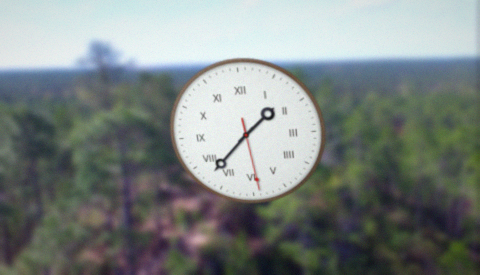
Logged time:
h=1 m=37 s=29
